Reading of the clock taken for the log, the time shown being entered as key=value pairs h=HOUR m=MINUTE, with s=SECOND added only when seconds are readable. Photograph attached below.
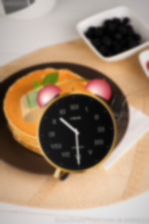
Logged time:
h=10 m=30
